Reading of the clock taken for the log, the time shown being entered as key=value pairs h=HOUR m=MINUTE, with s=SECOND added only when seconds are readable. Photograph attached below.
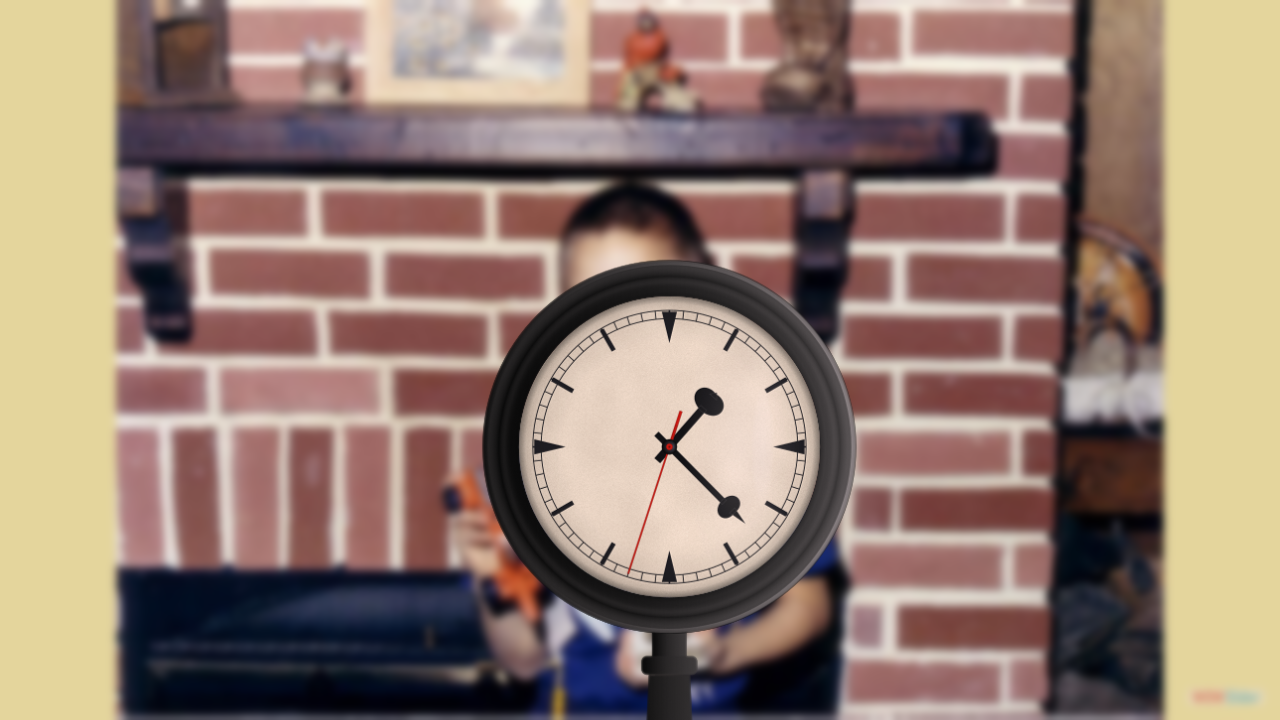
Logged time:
h=1 m=22 s=33
